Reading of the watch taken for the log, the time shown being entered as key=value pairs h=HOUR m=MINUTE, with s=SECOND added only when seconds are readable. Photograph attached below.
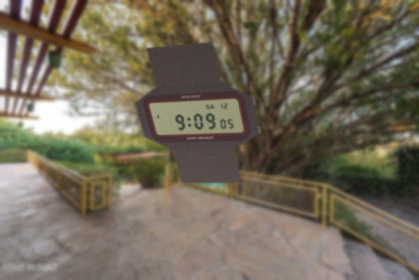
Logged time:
h=9 m=9 s=5
